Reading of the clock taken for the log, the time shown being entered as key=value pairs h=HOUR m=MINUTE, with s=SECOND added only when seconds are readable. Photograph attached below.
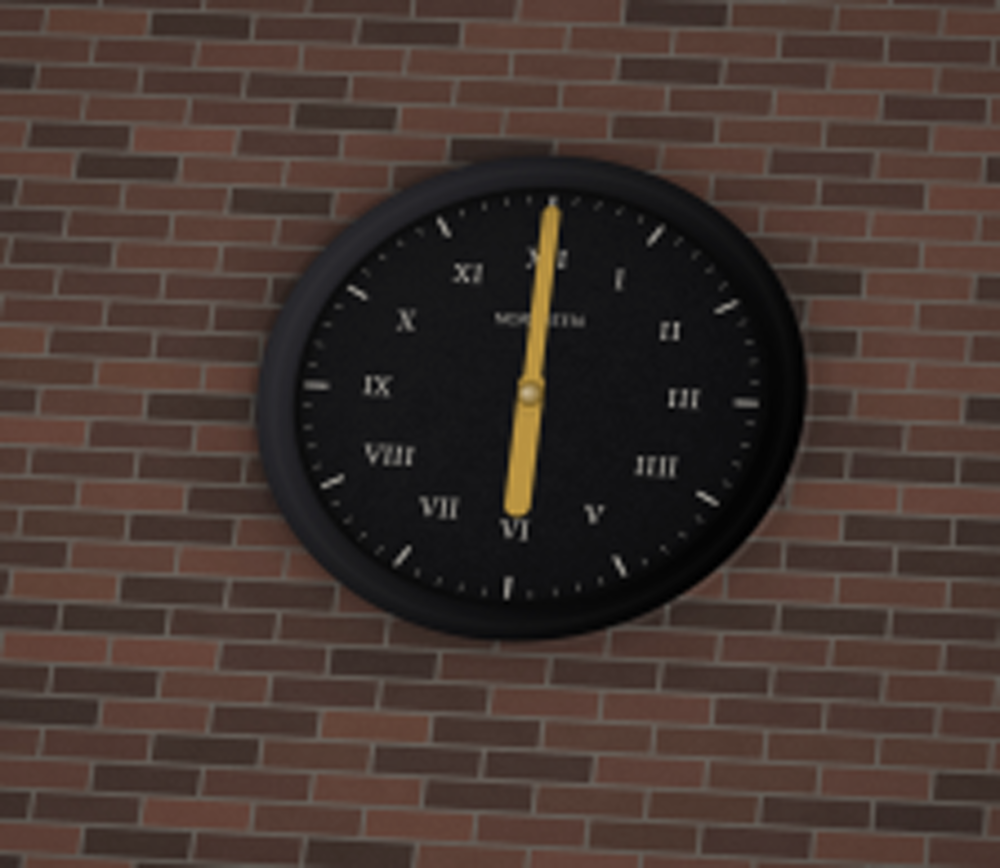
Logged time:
h=6 m=0
